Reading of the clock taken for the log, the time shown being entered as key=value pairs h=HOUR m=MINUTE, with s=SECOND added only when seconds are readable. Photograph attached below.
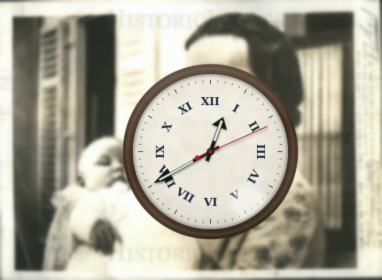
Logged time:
h=12 m=40 s=11
